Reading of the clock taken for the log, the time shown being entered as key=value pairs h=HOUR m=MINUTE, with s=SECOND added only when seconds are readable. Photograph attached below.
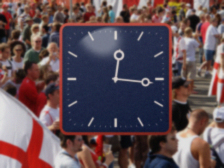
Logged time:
h=12 m=16
